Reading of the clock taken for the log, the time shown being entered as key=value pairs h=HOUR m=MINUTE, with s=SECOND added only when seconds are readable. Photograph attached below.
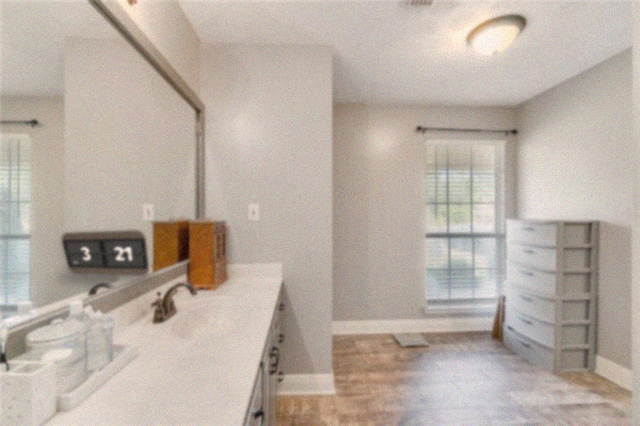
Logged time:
h=3 m=21
